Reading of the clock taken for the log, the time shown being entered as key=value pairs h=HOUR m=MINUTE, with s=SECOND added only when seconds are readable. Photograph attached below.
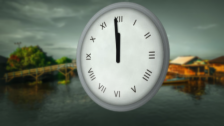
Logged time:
h=11 m=59
